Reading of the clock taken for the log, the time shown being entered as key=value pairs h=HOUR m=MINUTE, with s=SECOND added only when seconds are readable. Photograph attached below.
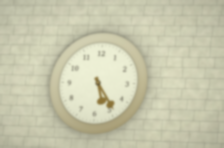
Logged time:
h=5 m=24
